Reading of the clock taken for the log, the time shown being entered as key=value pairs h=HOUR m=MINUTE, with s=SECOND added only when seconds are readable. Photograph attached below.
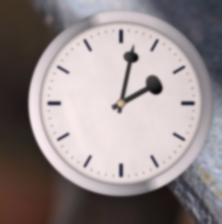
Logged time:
h=2 m=2
